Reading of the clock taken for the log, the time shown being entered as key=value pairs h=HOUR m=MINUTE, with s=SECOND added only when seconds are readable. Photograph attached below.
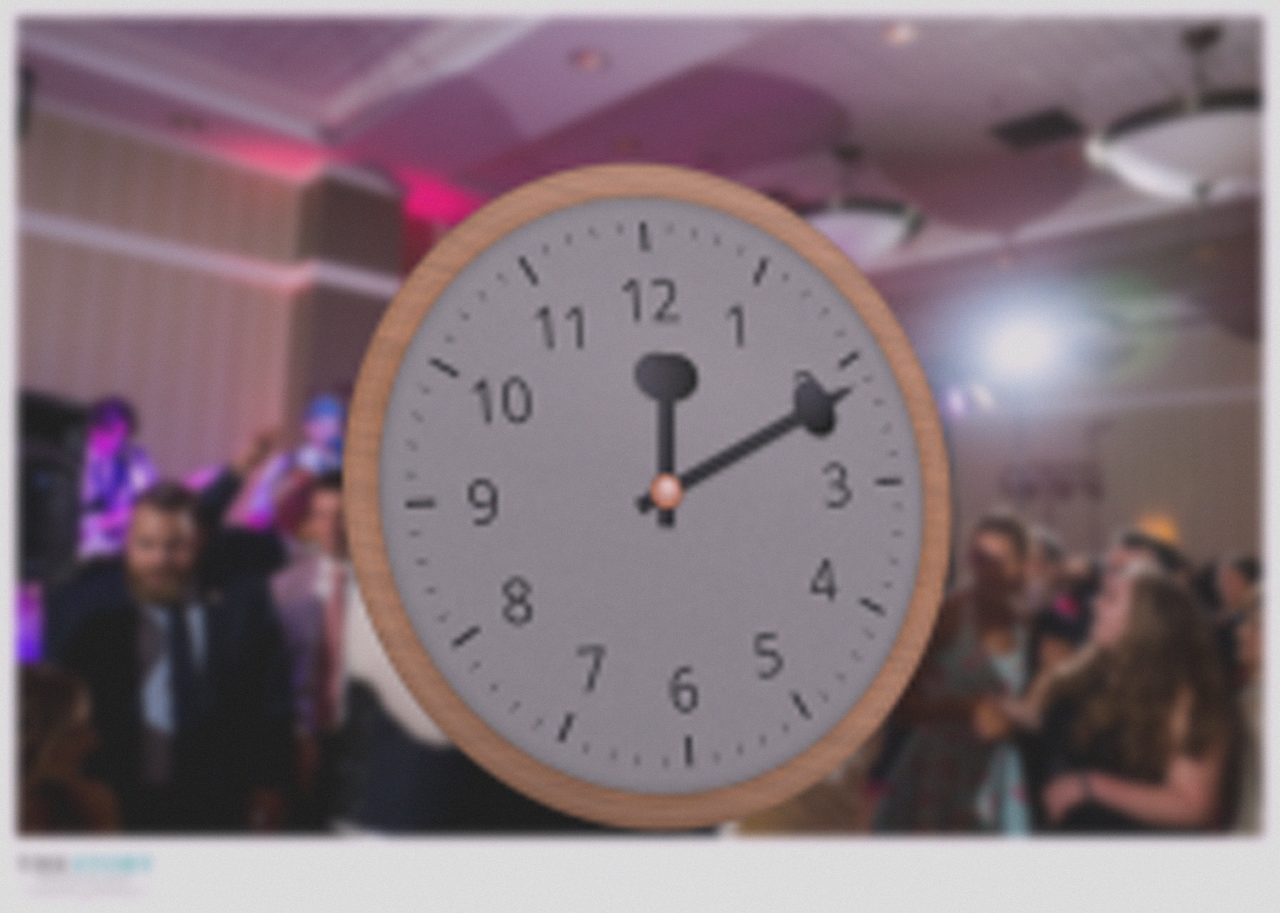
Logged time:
h=12 m=11
